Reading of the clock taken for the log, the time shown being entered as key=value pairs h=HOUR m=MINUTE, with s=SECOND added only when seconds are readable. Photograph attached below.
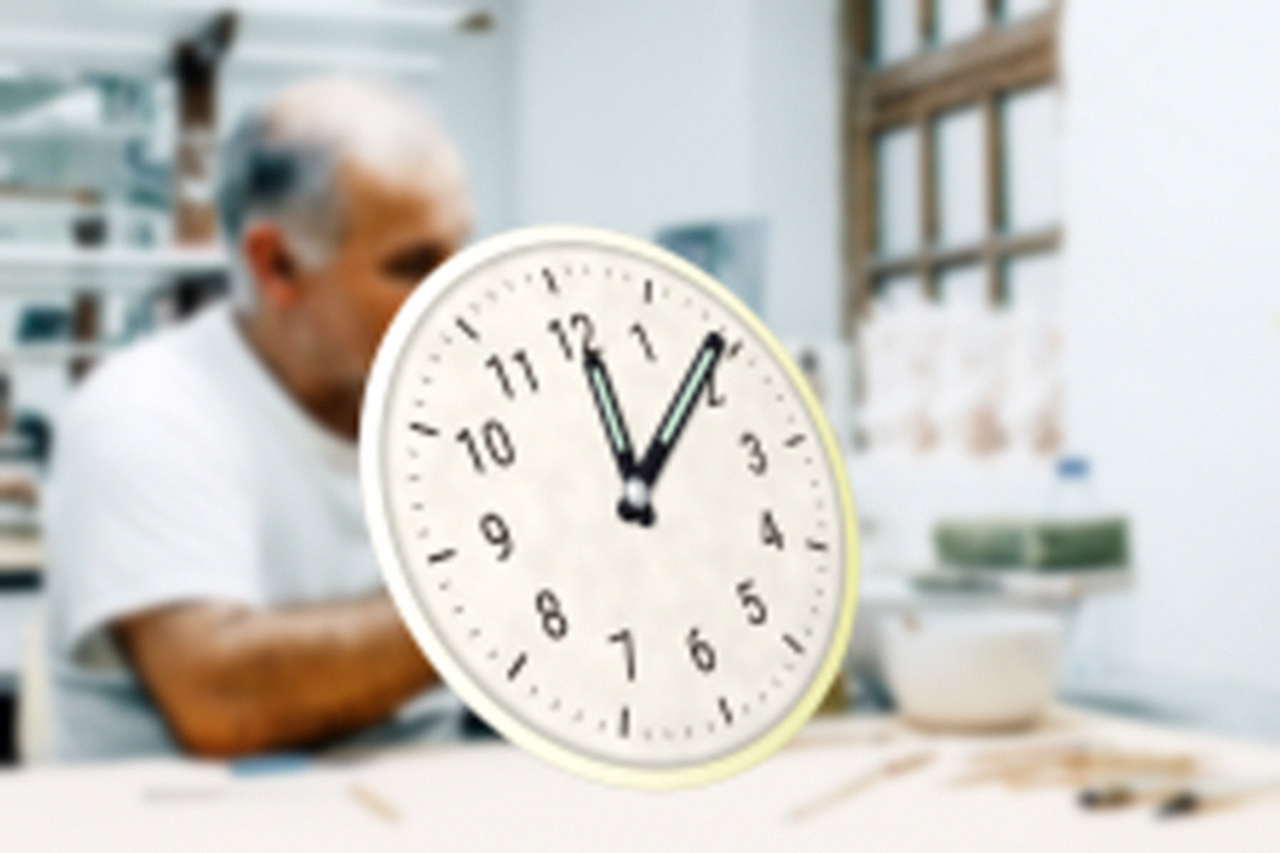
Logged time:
h=12 m=9
